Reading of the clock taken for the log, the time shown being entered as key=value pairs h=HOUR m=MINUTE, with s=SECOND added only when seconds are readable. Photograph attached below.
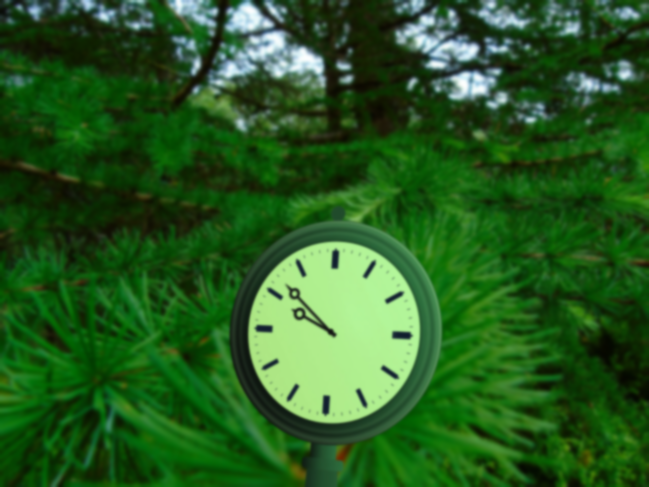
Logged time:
h=9 m=52
